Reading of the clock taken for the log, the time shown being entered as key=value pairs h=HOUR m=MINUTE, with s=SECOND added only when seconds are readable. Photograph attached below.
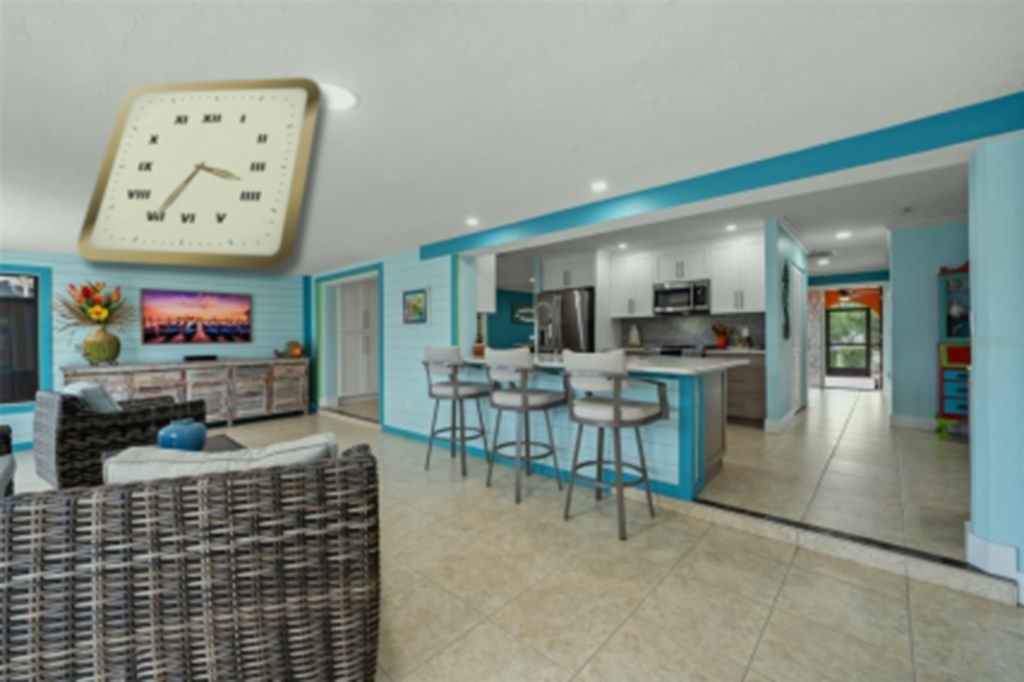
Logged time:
h=3 m=35
